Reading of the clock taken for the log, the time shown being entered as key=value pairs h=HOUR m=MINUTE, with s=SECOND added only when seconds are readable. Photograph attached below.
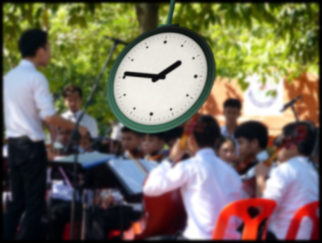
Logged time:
h=1 m=46
